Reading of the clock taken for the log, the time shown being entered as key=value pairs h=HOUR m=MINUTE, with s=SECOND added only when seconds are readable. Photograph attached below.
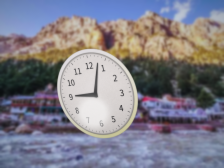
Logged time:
h=9 m=3
